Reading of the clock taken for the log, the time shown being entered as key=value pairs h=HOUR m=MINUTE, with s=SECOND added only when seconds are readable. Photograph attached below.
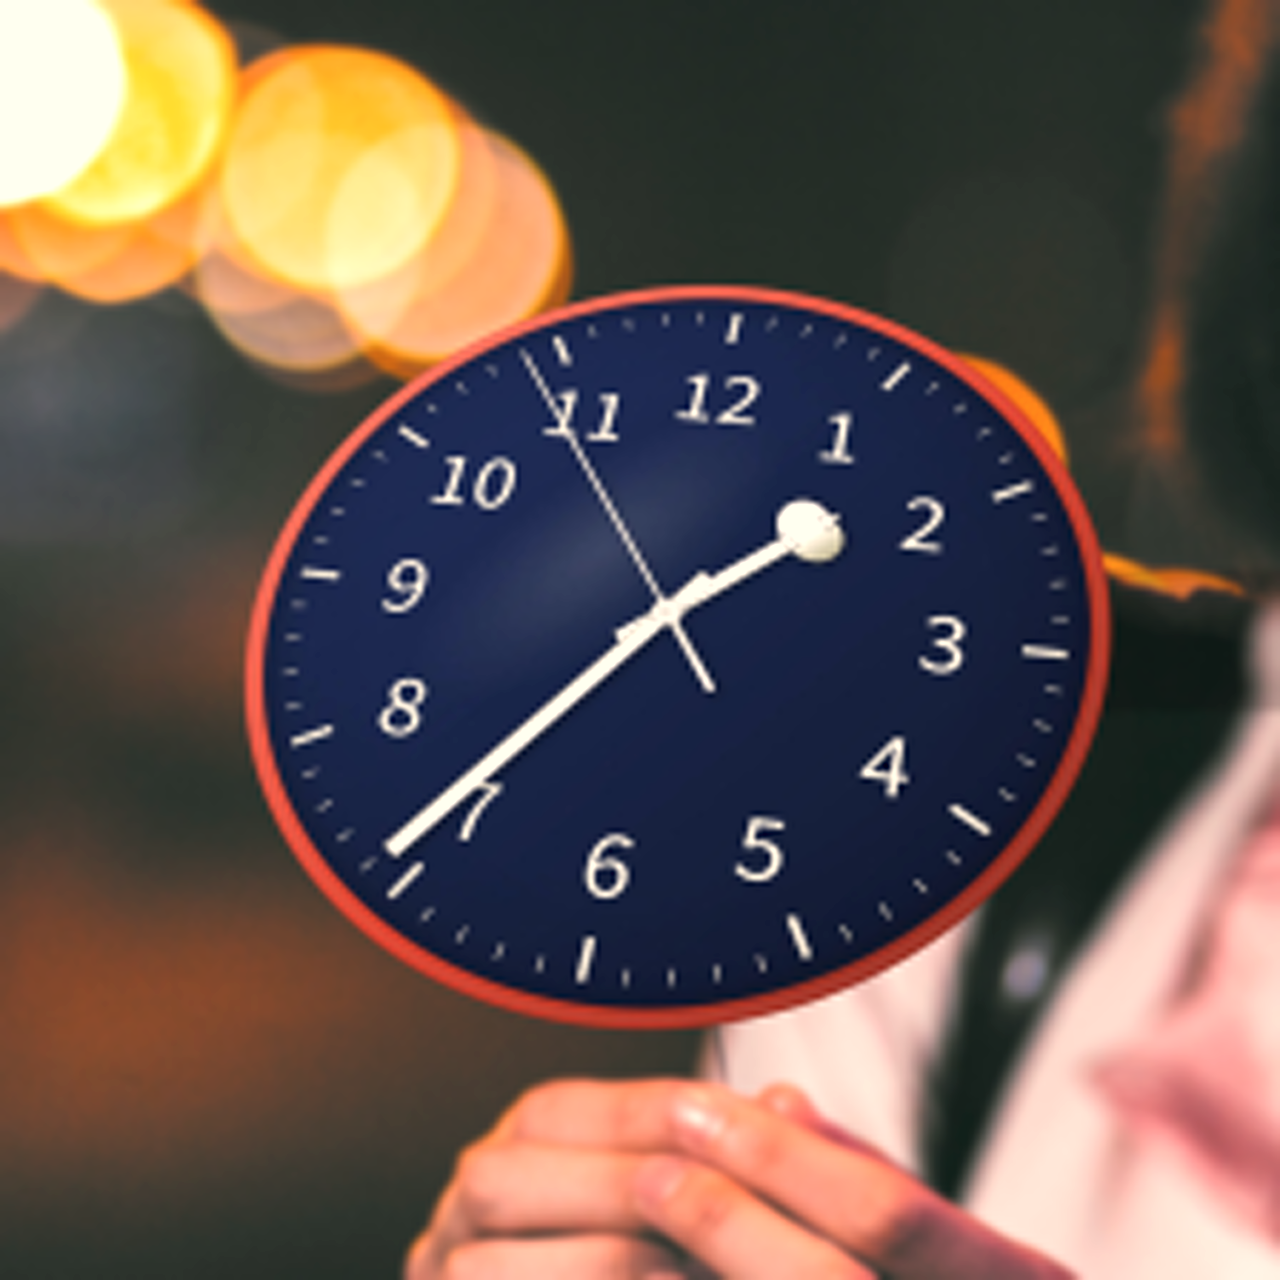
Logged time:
h=1 m=35 s=54
